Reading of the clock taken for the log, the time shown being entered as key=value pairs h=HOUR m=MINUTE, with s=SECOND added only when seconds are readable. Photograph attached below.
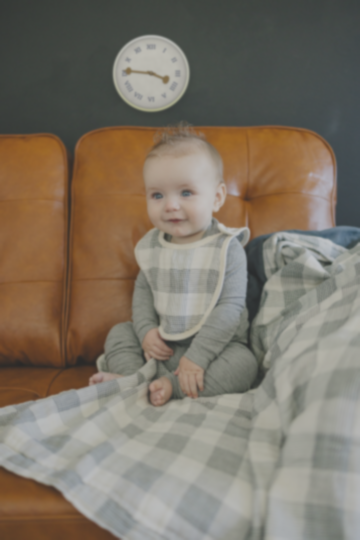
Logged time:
h=3 m=46
